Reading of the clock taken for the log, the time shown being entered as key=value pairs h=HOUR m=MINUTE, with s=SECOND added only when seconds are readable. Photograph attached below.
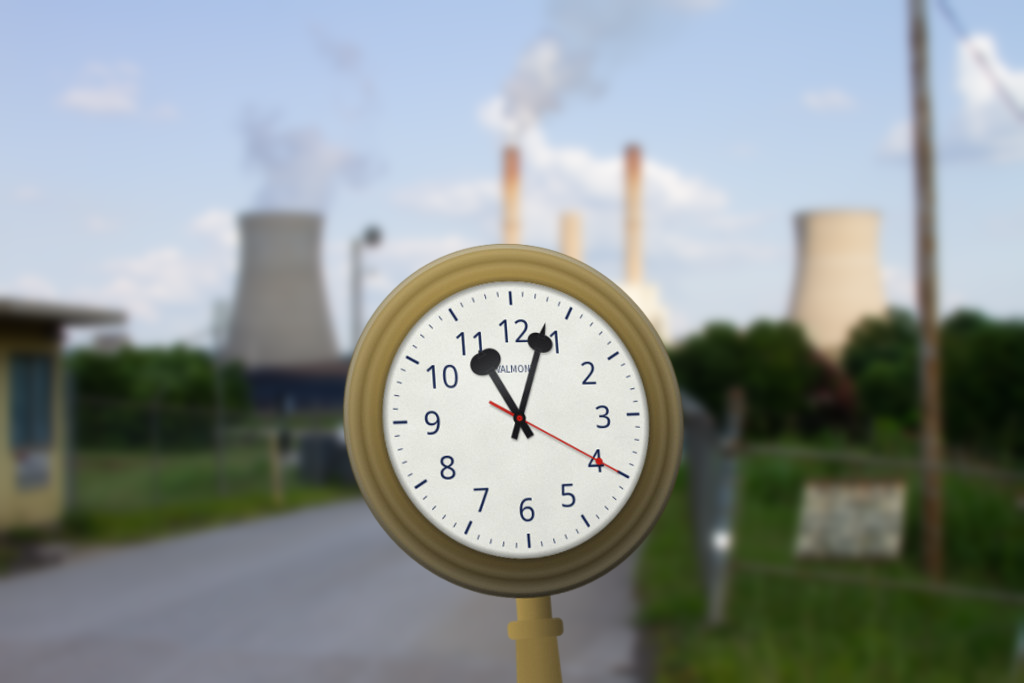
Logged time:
h=11 m=3 s=20
